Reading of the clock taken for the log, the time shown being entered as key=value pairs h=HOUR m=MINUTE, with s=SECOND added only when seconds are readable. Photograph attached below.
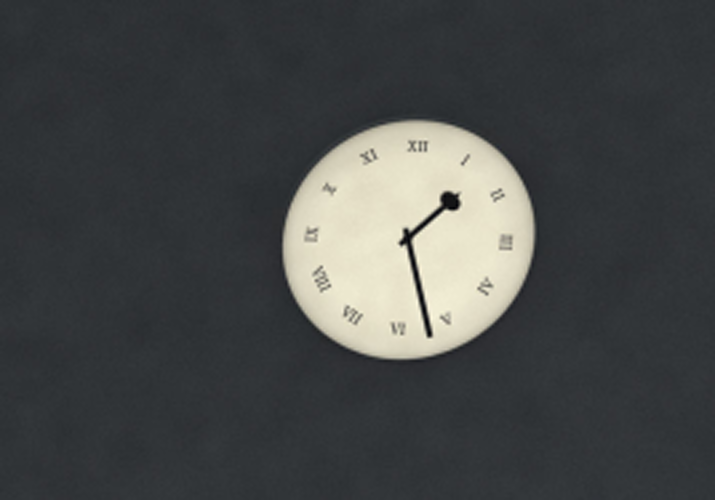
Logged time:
h=1 m=27
